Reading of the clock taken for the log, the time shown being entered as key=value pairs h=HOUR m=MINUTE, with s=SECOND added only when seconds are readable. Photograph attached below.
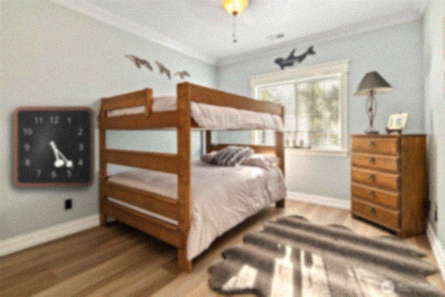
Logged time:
h=5 m=23
